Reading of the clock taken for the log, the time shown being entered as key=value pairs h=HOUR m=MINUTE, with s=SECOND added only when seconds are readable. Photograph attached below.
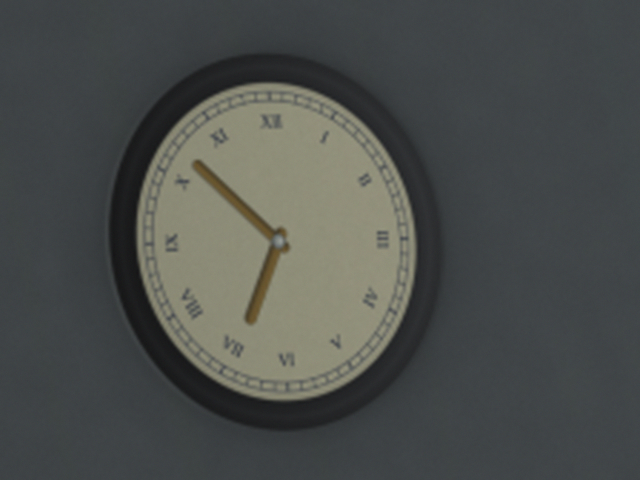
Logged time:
h=6 m=52
